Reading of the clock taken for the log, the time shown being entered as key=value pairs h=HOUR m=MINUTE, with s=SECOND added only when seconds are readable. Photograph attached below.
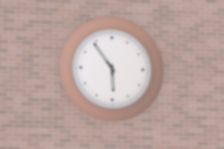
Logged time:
h=5 m=54
